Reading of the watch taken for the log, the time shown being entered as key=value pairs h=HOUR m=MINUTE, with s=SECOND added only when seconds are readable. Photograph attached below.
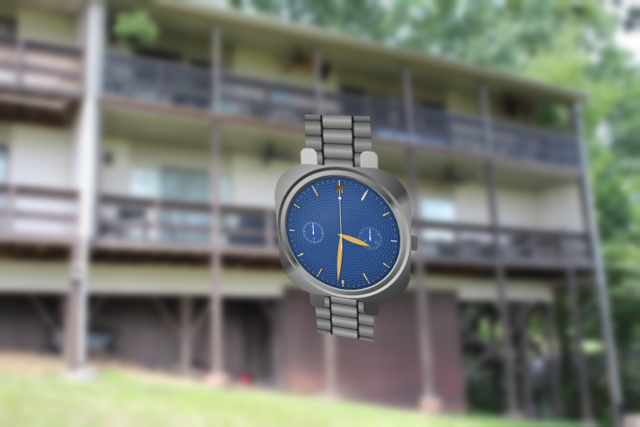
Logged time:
h=3 m=31
